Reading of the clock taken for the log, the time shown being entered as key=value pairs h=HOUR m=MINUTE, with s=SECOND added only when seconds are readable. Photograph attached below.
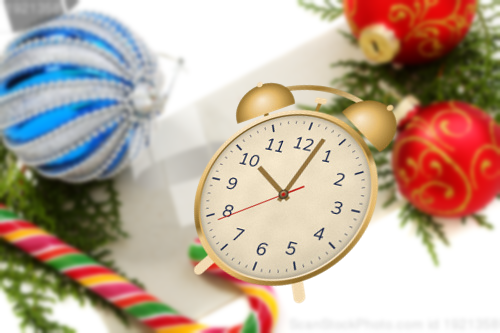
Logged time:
h=10 m=2 s=39
